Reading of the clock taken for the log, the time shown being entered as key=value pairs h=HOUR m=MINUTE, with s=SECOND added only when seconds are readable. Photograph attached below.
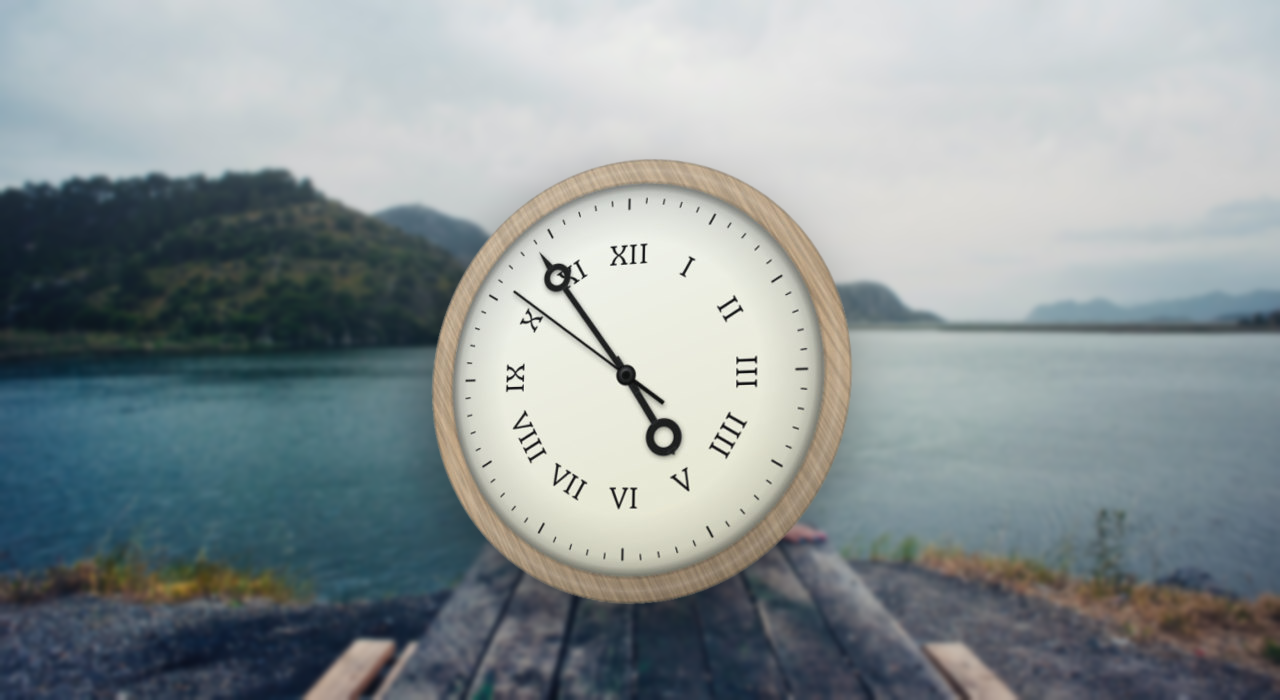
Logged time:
h=4 m=53 s=51
